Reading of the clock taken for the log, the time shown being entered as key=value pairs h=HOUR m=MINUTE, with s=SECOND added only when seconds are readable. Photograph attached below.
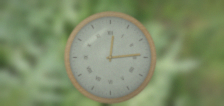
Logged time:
h=12 m=14
